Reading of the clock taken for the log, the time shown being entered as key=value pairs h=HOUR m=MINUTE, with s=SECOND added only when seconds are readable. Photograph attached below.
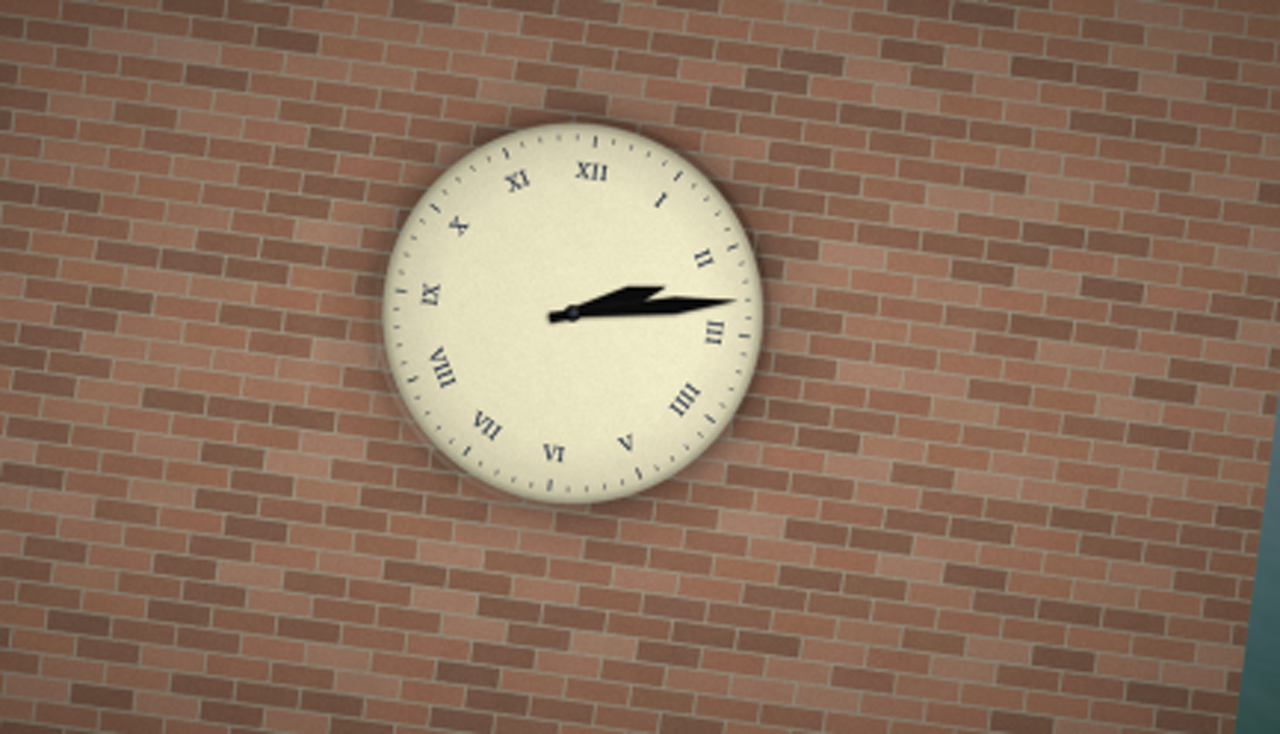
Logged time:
h=2 m=13
